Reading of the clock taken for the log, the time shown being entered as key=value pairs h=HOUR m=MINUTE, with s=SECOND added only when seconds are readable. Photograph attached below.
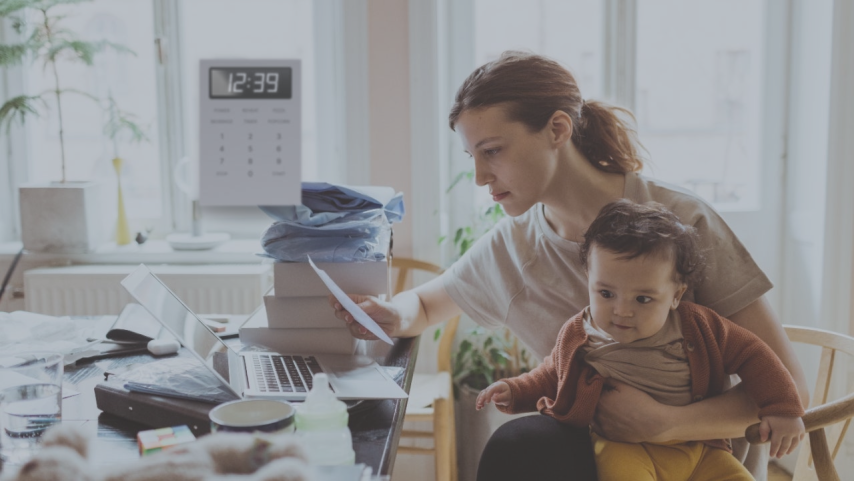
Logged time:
h=12 m=39
